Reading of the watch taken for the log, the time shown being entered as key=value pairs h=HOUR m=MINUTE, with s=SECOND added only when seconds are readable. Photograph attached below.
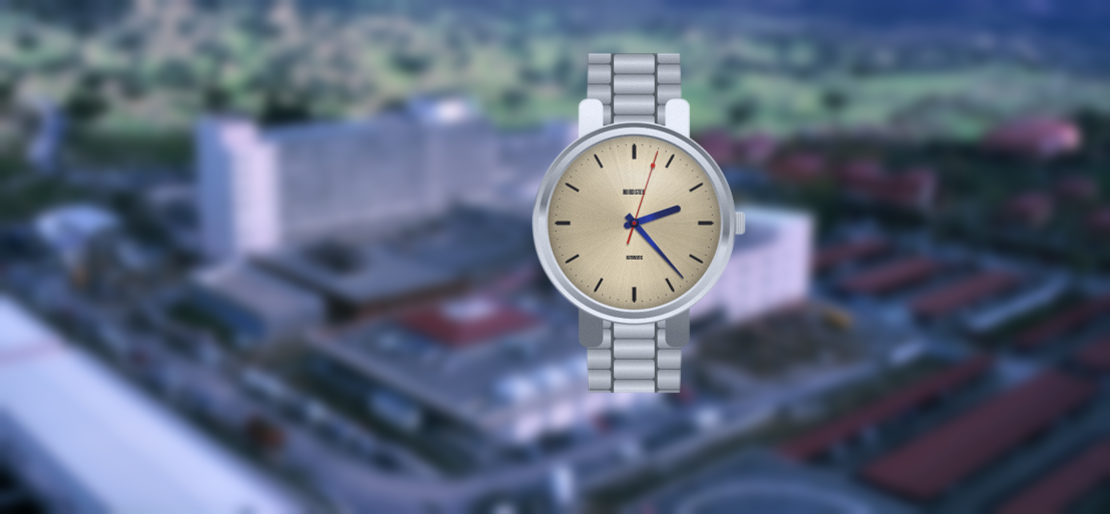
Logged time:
h=2 m=23 s=3
